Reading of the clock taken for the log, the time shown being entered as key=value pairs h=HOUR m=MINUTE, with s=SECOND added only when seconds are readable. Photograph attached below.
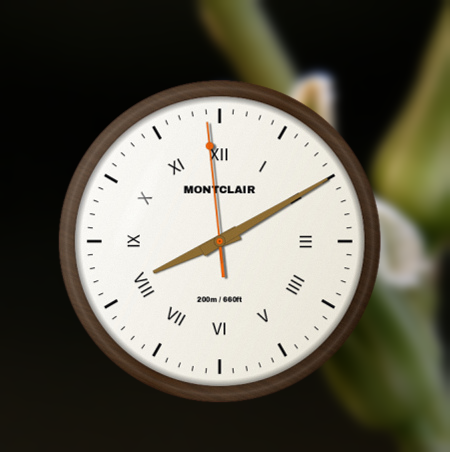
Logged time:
h=8 m=9 s=59
